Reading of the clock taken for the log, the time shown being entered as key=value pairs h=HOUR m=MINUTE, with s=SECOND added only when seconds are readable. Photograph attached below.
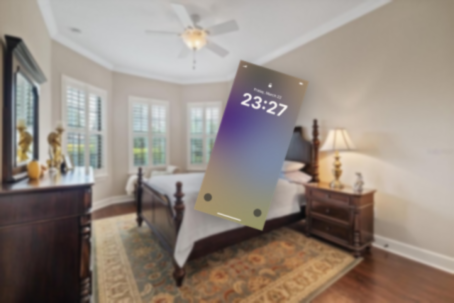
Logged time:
h=23 m=27
